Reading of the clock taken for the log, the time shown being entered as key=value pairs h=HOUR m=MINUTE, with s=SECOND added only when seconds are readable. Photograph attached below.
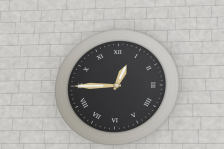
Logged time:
h=12 m=45
